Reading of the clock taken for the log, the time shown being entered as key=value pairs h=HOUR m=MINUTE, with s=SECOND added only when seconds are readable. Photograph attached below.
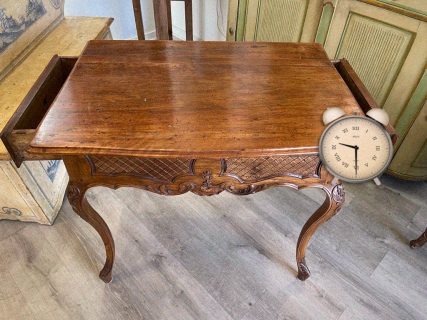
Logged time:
h=9 m=30
